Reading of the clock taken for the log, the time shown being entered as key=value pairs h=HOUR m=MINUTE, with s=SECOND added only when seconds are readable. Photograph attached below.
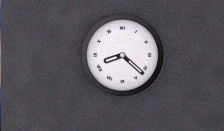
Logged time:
h=8 m=22
